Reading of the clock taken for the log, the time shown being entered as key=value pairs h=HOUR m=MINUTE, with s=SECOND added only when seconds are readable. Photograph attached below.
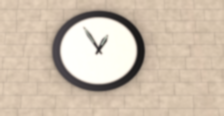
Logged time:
h=12 m=55
